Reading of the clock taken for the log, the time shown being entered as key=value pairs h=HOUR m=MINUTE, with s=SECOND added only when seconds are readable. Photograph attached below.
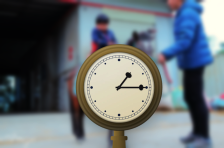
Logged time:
h=1 m=15
